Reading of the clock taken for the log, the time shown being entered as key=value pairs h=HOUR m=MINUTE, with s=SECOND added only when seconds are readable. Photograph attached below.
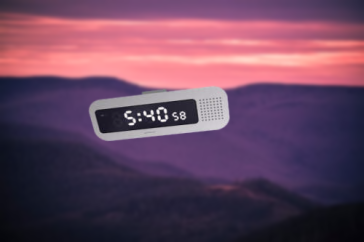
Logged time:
h=5 m=40 s=58
